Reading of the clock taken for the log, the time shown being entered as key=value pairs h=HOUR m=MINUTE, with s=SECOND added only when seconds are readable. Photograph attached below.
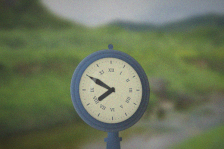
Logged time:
h=7 m=50
